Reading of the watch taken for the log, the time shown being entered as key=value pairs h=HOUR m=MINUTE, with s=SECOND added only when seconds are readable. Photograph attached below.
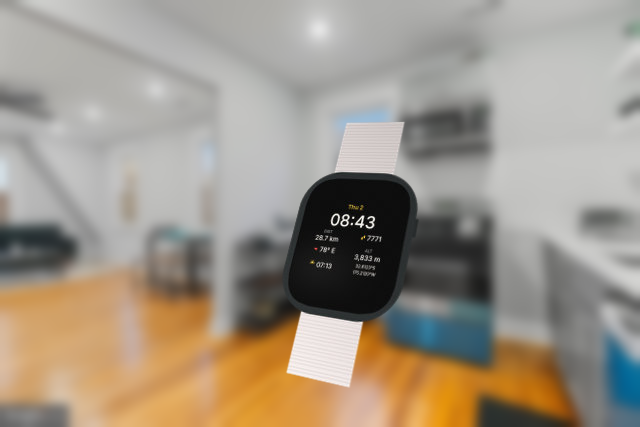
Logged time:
h=8 m=43
